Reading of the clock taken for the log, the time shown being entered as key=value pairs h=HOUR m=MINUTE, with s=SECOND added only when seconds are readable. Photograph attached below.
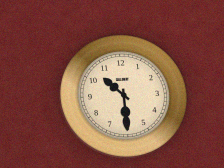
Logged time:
h=10 m=30
